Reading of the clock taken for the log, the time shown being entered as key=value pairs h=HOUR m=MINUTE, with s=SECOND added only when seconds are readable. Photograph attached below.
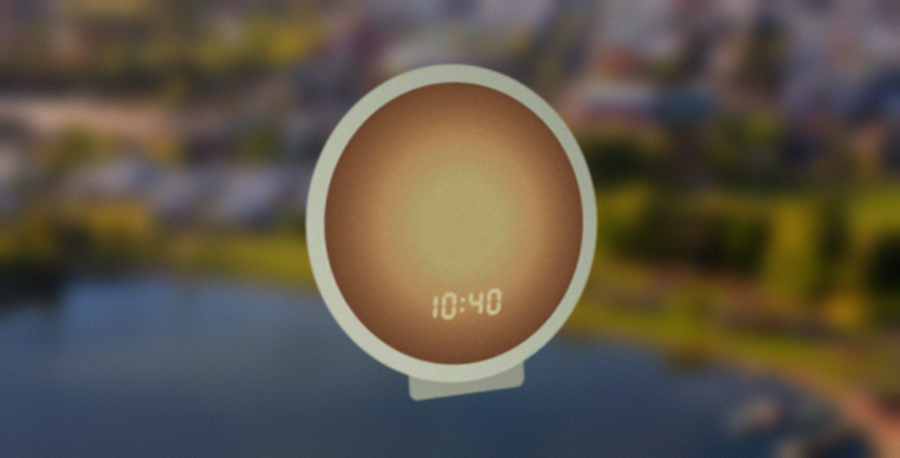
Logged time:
h=10 m=40
